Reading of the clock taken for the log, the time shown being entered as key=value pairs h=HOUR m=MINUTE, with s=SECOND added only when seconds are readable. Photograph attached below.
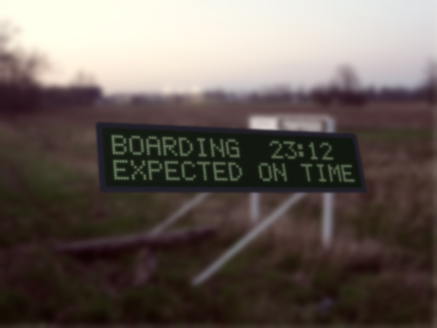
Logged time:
h=23 m=12
